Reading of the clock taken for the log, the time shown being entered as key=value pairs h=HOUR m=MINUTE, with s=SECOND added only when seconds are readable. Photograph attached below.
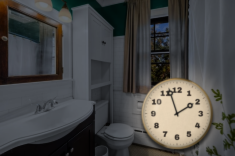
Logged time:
h=1 m=57
